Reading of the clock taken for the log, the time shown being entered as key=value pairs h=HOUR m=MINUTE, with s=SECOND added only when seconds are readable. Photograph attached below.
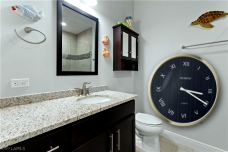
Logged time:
h=3 m=20
